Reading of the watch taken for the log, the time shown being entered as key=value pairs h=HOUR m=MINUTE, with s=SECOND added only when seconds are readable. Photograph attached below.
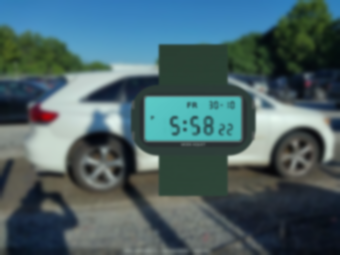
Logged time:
h=5 m=58 s=22
